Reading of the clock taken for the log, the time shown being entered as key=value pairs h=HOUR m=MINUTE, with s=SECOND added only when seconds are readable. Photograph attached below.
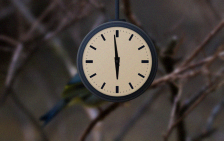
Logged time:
h=5 m=59
